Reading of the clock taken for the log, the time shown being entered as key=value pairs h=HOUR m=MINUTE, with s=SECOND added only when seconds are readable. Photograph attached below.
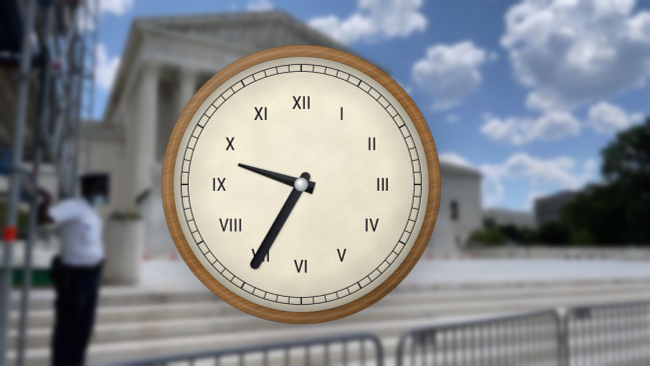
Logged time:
h=9 m=35
